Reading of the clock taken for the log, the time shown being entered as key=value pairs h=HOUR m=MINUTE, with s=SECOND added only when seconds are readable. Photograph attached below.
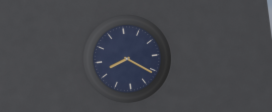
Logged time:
h=8 m=21
